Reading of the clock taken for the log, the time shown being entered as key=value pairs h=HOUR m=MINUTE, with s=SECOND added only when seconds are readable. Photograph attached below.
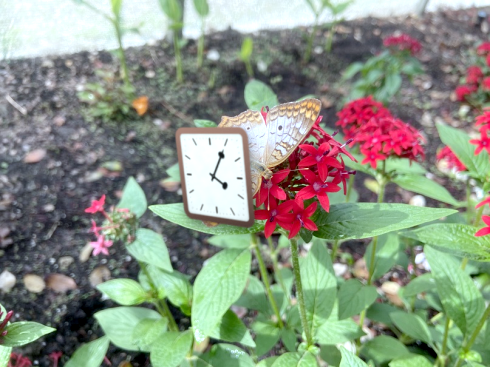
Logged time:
h=4 m=5
